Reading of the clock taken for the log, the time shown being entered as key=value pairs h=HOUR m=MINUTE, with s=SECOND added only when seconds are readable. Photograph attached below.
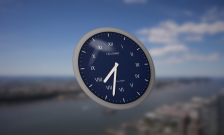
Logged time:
h=7 m=33
